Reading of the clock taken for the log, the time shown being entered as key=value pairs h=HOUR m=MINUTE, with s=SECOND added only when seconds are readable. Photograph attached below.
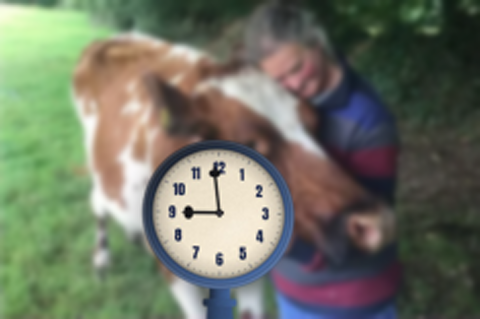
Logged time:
h=8 m=59
